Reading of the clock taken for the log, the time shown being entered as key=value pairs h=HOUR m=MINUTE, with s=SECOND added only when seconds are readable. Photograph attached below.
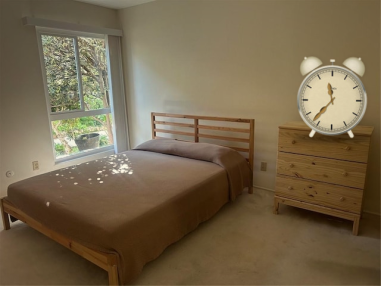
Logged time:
h=11 m=37
